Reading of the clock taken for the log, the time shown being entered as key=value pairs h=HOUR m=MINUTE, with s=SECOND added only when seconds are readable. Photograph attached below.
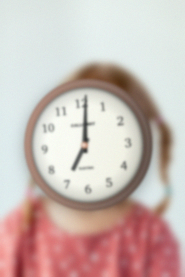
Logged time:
h=7 m=1
